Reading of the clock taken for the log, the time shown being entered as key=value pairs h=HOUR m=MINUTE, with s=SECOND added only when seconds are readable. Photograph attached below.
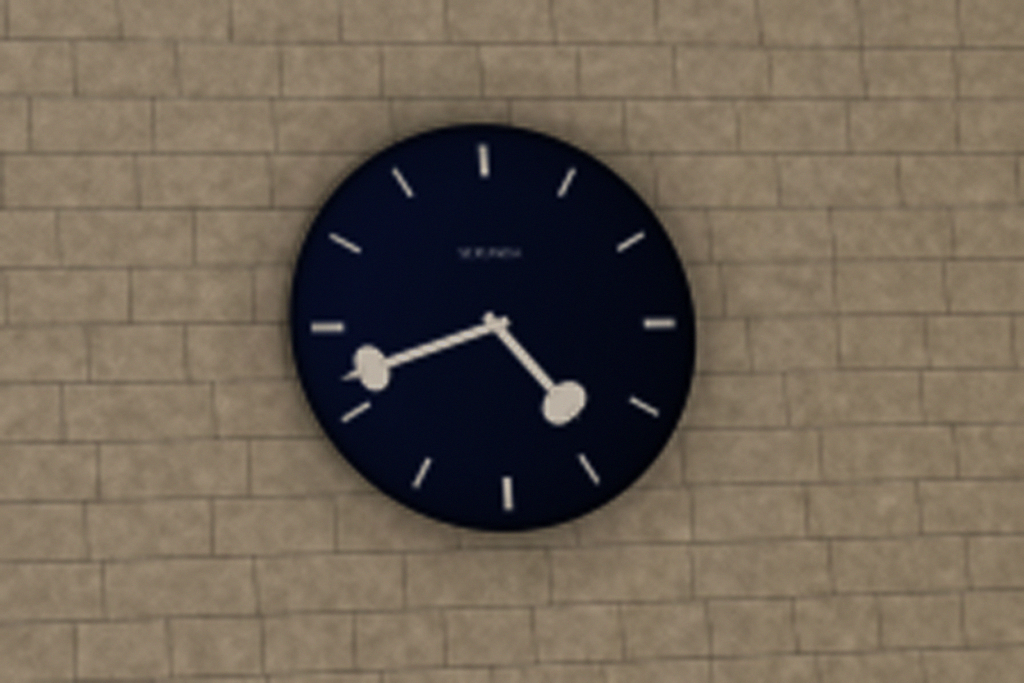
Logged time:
h=4 m=42
